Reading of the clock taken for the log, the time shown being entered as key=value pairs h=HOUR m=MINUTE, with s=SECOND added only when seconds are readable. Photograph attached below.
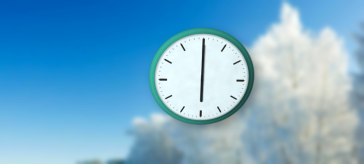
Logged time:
h=6 m=0
